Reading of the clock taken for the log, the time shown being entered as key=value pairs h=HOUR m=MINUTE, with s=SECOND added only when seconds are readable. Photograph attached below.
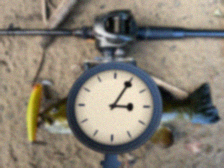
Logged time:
h=3 m=5
